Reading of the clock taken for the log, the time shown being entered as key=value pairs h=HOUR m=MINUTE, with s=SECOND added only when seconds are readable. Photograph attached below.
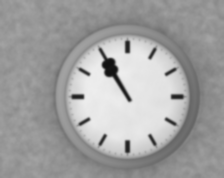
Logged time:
h=10 m=55
